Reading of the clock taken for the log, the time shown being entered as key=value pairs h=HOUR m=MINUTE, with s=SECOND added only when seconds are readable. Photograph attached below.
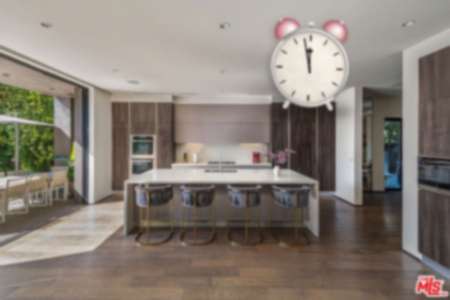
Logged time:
h=11 m=58
